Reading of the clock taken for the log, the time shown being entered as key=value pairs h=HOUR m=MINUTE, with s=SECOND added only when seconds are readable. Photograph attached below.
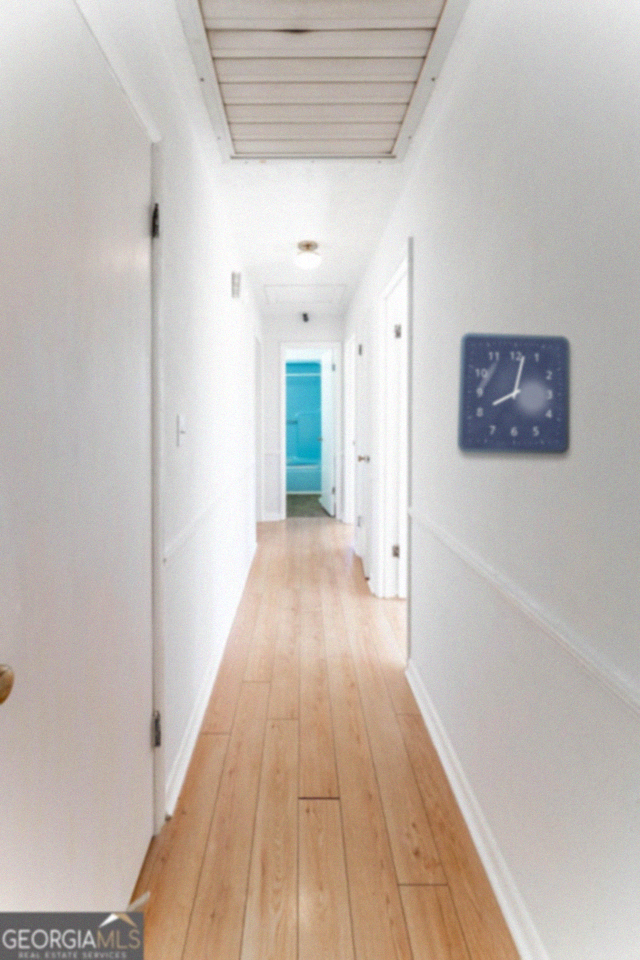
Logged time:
h=8 m=2
